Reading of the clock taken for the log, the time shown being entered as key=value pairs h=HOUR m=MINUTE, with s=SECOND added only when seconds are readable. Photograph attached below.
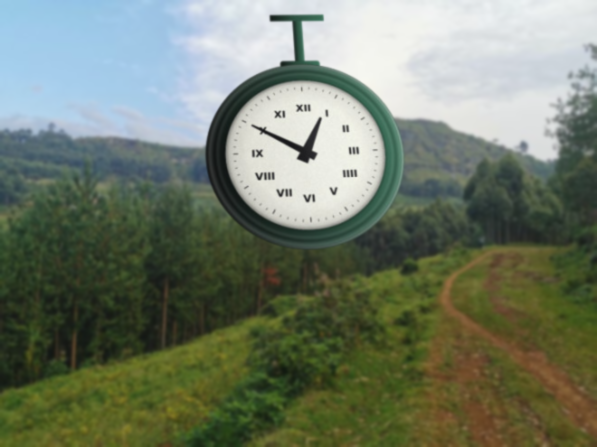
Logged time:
h=12 m=50
